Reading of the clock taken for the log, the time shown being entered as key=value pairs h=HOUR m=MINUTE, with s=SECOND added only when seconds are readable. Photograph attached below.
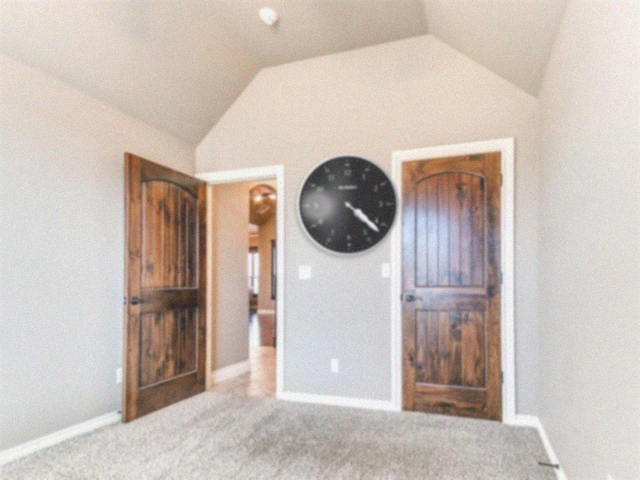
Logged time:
h=4 m=22
